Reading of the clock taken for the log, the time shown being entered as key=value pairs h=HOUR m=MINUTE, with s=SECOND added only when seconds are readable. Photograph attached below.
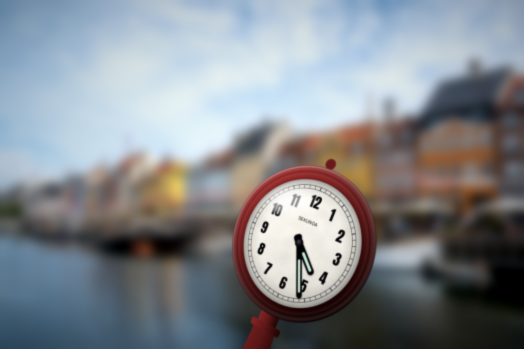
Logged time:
h=4 m=26
